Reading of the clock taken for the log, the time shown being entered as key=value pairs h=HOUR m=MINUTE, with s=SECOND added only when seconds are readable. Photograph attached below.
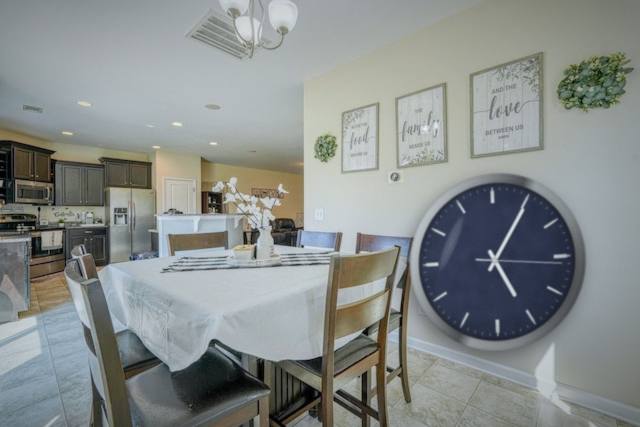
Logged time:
h=5 m=5 s=16
